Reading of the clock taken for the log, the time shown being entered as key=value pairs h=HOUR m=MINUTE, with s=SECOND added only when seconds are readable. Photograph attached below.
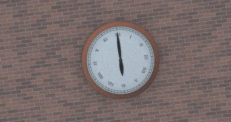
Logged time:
h=6 m=0
